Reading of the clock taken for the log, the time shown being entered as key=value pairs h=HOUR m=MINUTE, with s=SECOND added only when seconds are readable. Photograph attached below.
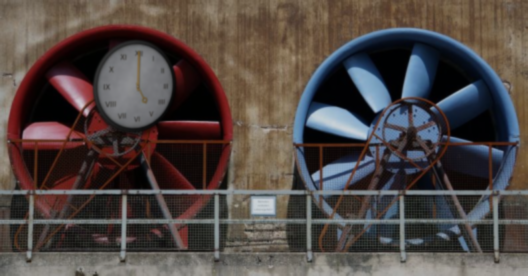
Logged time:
h=5 m=0
